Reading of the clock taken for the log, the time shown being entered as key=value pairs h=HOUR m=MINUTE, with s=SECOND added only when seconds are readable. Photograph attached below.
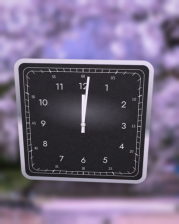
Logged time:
h=12 m=1
